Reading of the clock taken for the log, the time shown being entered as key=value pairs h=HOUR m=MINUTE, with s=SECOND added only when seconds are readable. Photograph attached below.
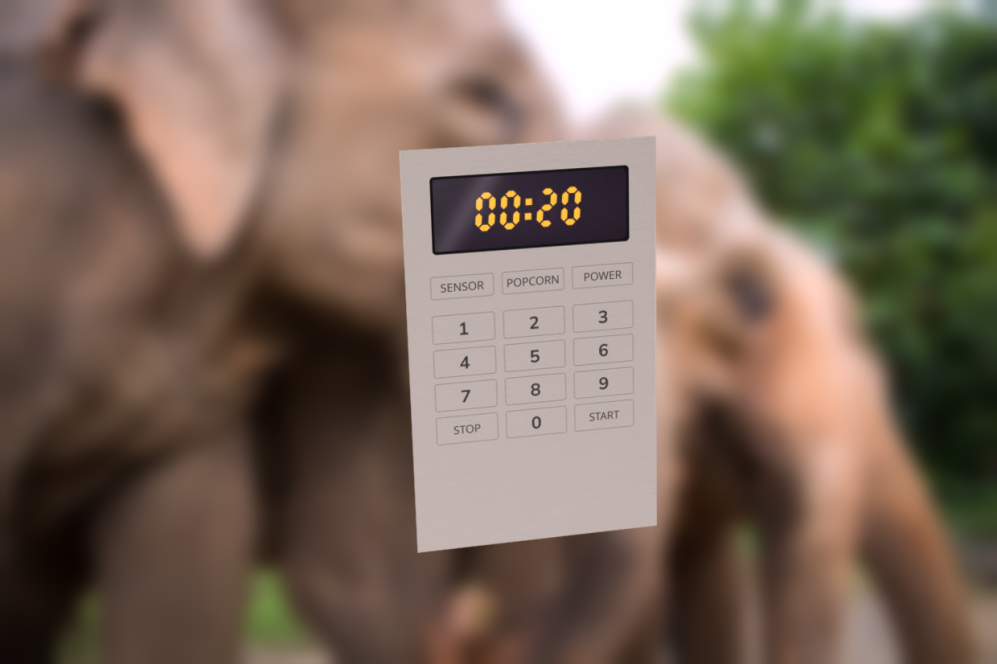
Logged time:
h=0 m=20
